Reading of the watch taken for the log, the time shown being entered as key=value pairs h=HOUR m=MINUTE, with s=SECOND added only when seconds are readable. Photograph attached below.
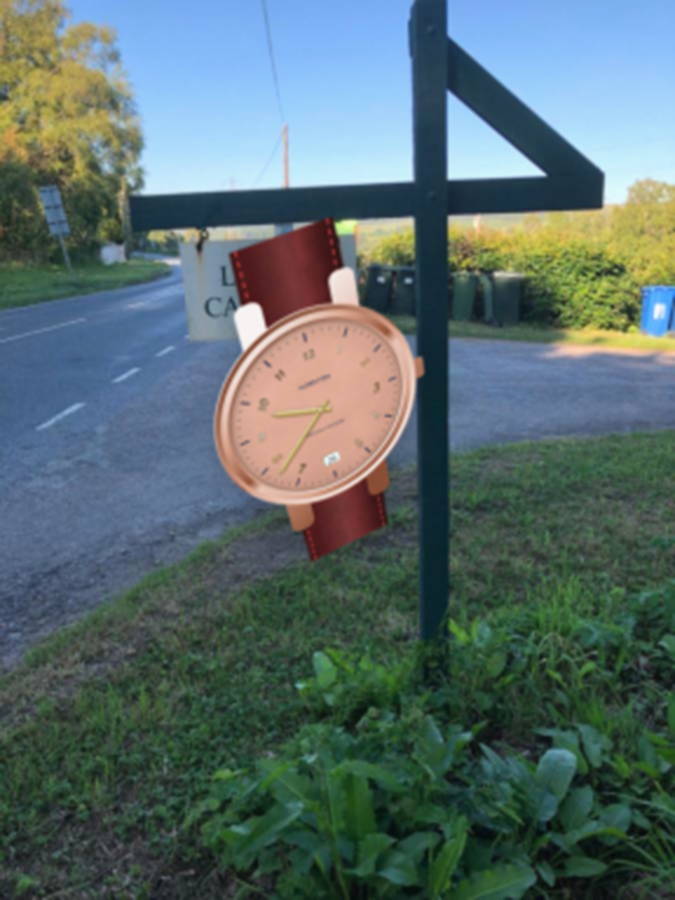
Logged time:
h=9 m=38
